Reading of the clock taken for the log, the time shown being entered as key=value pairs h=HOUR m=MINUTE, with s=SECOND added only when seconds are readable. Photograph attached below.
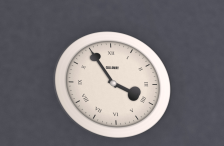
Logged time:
h=3 m=55
